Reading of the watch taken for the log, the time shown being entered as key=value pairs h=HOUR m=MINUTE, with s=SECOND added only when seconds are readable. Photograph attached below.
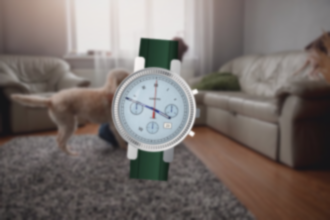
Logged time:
h=3 m=48
